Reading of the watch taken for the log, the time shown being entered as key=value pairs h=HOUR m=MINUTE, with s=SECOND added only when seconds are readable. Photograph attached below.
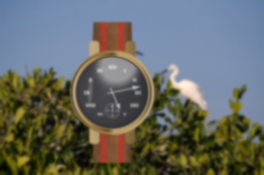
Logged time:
h=5 m=13
